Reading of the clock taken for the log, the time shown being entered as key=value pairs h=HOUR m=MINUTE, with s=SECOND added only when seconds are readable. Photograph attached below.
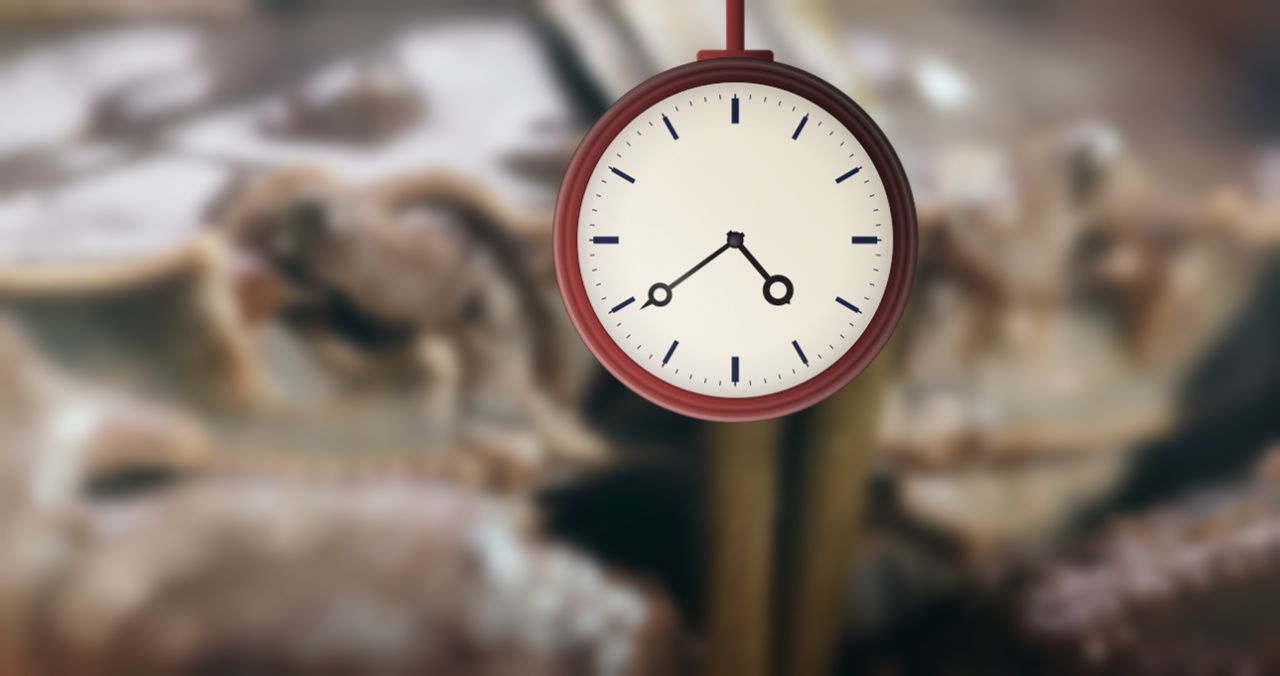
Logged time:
h=4 m=39
